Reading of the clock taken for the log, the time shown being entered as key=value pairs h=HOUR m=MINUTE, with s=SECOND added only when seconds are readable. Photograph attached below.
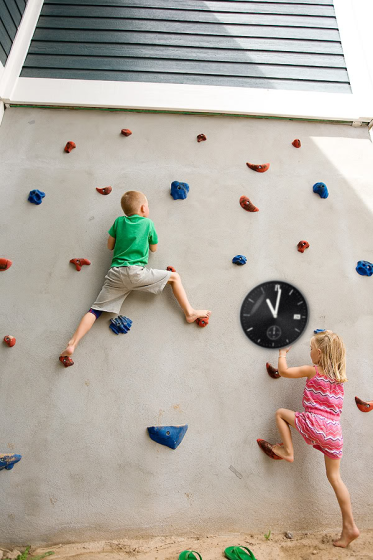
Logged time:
h=11 m=1
